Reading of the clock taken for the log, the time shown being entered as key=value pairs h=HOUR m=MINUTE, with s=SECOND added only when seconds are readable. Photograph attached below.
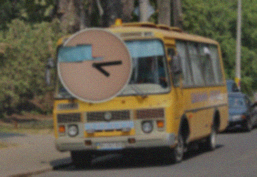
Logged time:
h=4 m=14
